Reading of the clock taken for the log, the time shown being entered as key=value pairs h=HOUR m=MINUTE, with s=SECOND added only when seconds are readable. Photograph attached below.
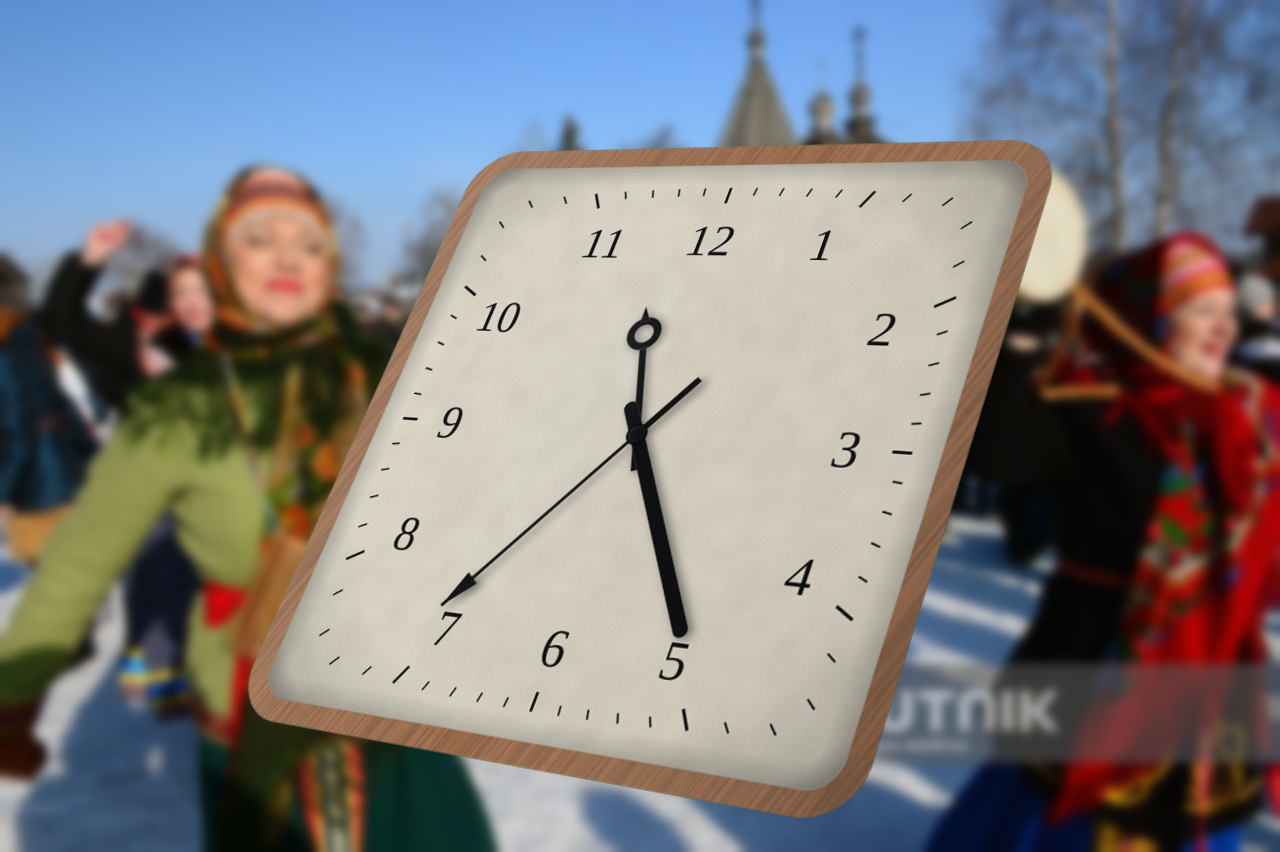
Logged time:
h=11 m=24 s=36
